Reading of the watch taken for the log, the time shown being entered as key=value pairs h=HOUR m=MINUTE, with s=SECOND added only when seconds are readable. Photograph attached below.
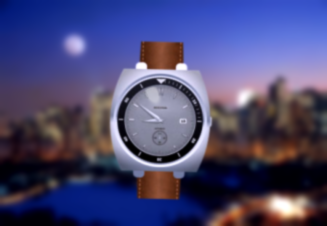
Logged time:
h=8 m=51
